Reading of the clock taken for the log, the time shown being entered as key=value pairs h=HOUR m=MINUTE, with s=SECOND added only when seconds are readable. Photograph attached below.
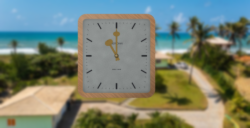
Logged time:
h=11 m=0
